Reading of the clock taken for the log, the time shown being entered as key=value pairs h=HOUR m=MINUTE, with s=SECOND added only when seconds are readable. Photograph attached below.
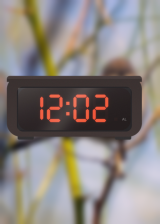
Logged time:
h=12 m=2
